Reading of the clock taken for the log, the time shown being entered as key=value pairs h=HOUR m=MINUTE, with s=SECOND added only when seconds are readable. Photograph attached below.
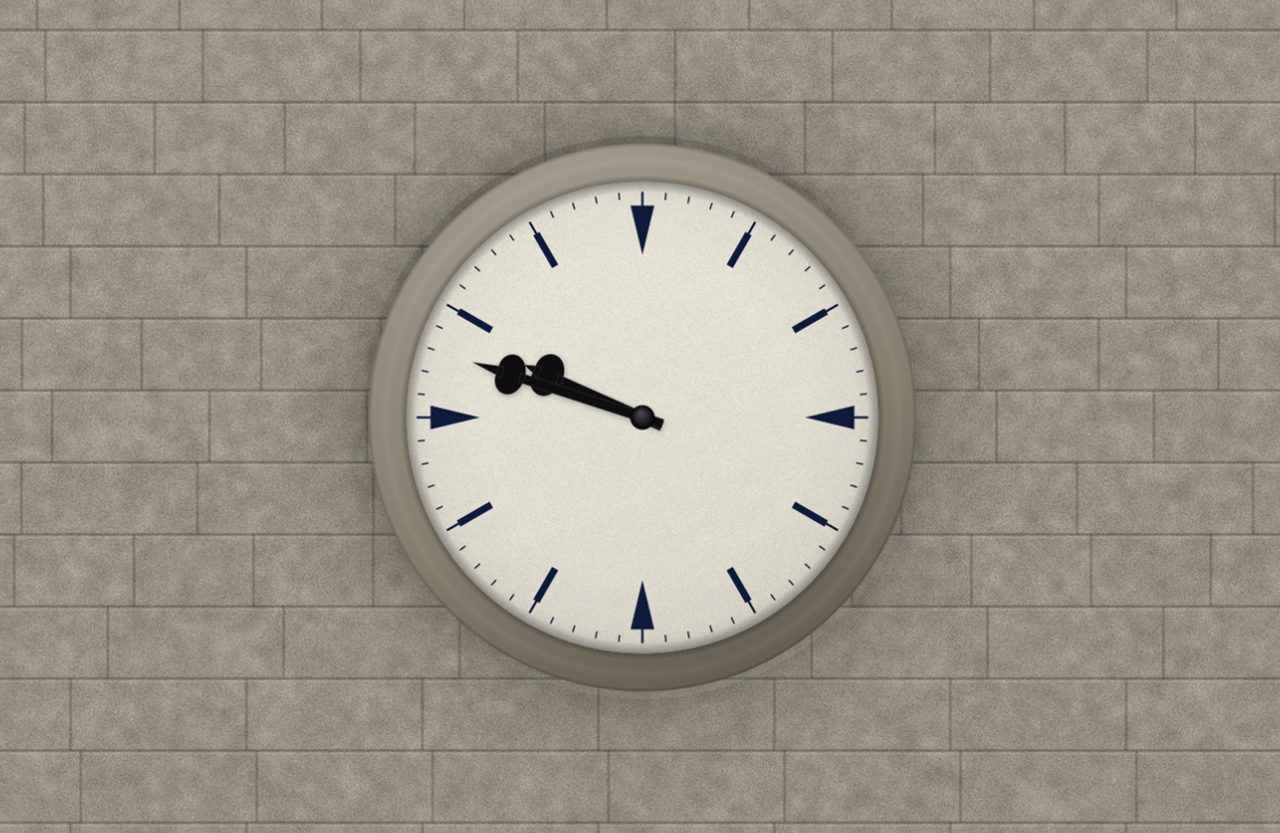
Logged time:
h=9 m=48
